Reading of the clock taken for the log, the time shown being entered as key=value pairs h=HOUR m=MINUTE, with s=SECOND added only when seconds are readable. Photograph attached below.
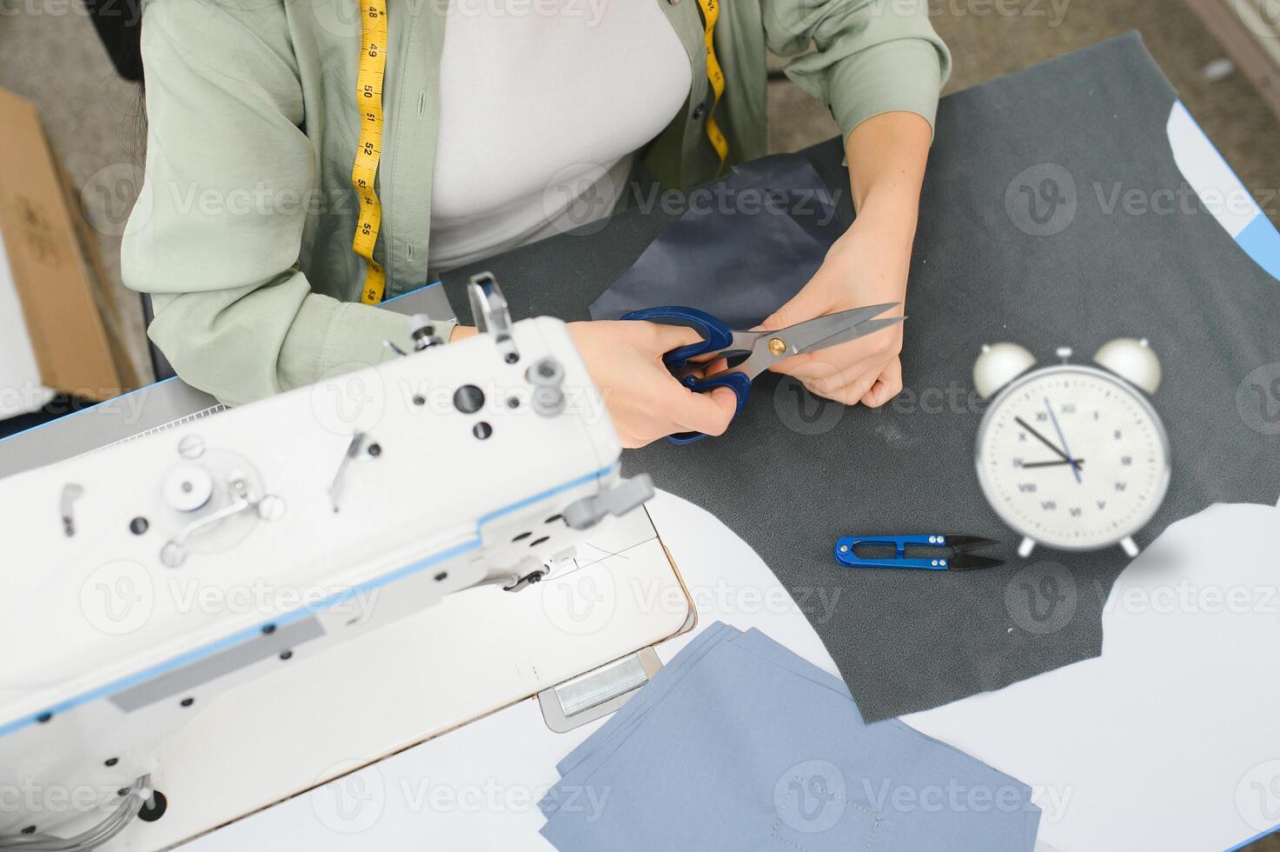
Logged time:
h=8 m=51 s=57
